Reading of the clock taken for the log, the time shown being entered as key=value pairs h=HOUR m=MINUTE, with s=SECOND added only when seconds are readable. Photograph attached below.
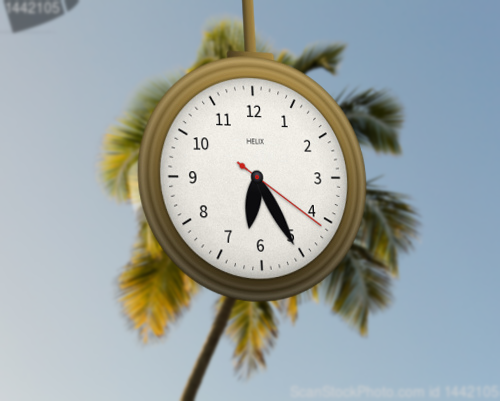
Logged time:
h=6 m=25 s=21
